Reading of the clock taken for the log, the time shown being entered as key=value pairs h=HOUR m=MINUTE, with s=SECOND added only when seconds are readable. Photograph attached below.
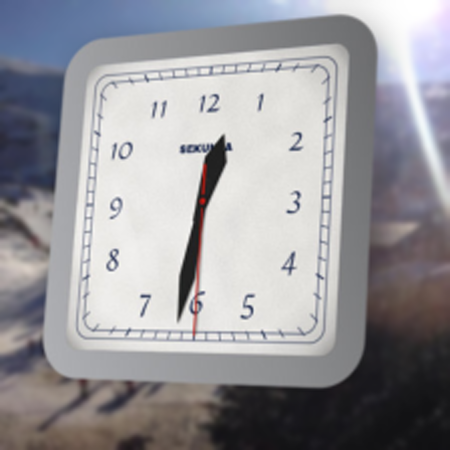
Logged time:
h=12 m=31 s=30
